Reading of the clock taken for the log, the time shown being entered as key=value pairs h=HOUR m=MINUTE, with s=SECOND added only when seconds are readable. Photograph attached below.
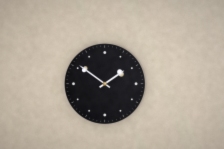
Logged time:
h=1 m=51
